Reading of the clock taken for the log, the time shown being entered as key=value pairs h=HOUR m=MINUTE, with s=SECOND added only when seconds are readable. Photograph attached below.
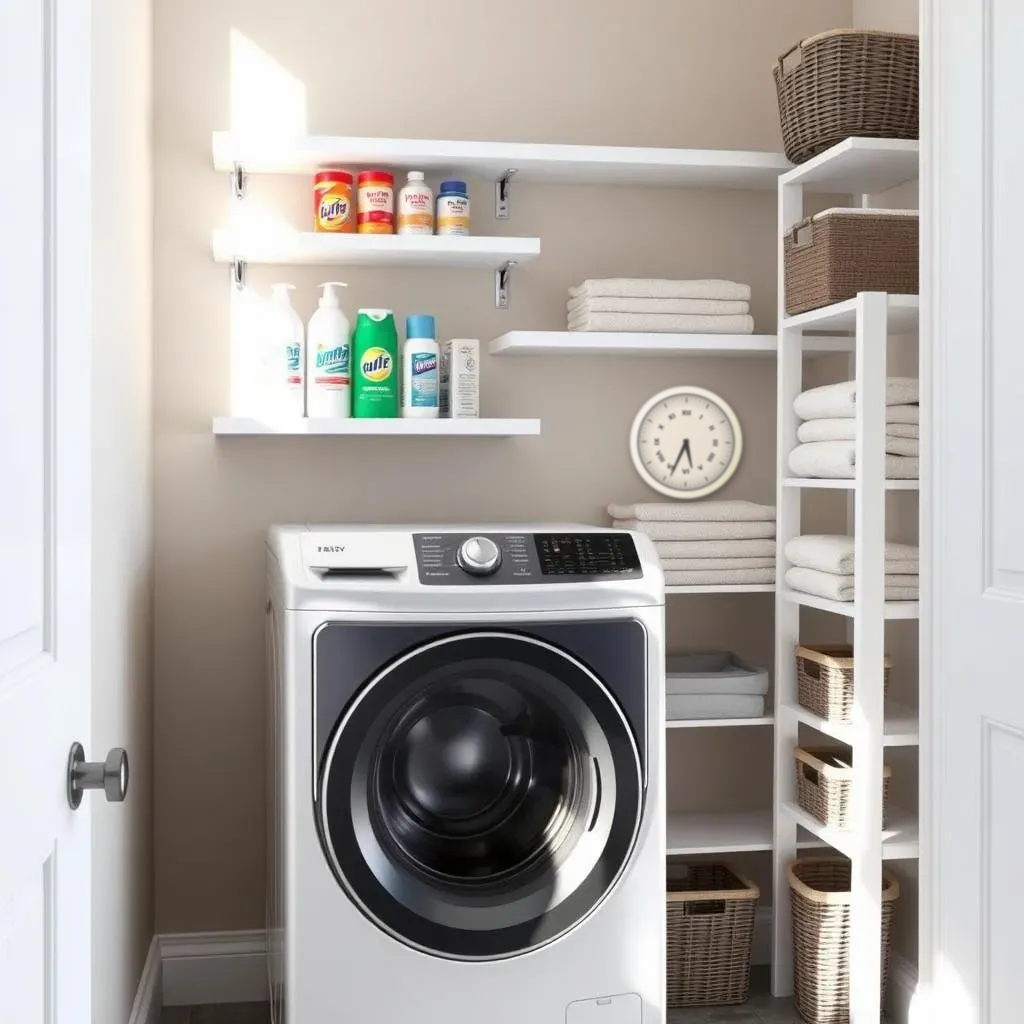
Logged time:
h=5 m=34
